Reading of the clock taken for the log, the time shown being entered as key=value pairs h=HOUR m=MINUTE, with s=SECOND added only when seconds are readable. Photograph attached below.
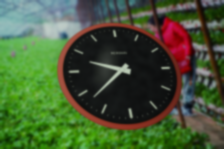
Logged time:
h=9 m=38
